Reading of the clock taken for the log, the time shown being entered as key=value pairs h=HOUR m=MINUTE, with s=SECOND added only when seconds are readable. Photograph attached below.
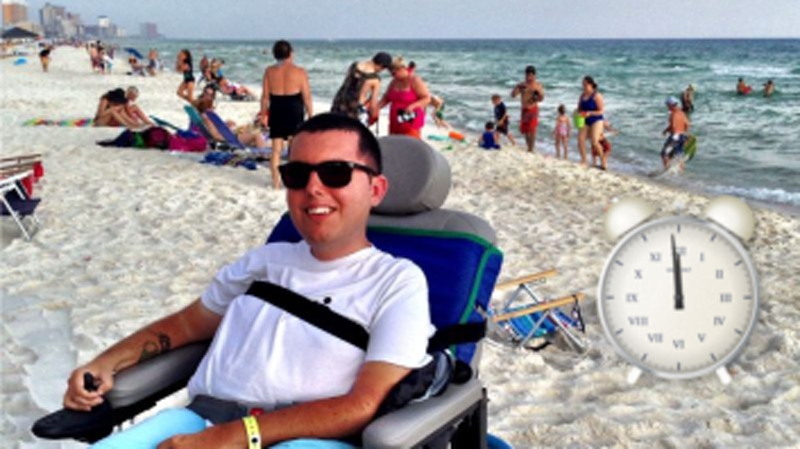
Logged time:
h=11 m=59
